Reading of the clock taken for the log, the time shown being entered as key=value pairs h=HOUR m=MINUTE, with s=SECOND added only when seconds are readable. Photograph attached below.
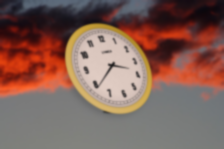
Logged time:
h=3 m=39
